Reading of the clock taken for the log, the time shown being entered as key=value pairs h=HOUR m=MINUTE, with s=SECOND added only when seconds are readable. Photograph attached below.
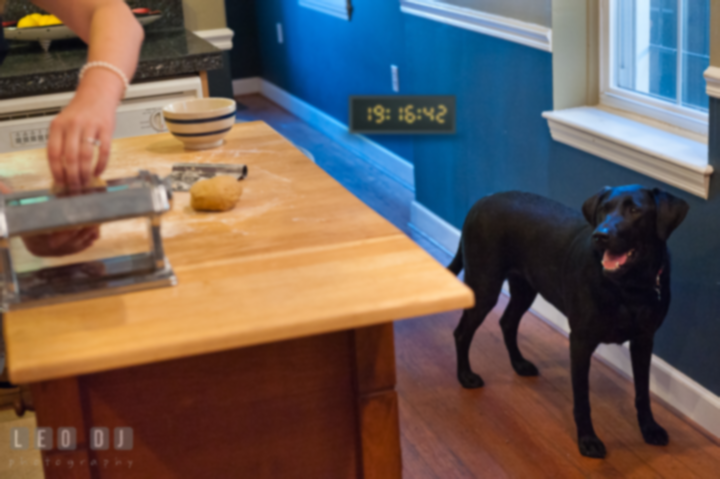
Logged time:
h=19 m=16 s=42
